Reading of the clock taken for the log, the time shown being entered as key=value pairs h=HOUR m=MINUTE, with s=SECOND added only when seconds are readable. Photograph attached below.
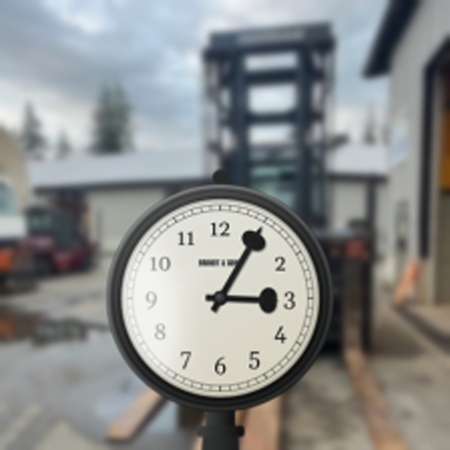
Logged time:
h=3 m=5
